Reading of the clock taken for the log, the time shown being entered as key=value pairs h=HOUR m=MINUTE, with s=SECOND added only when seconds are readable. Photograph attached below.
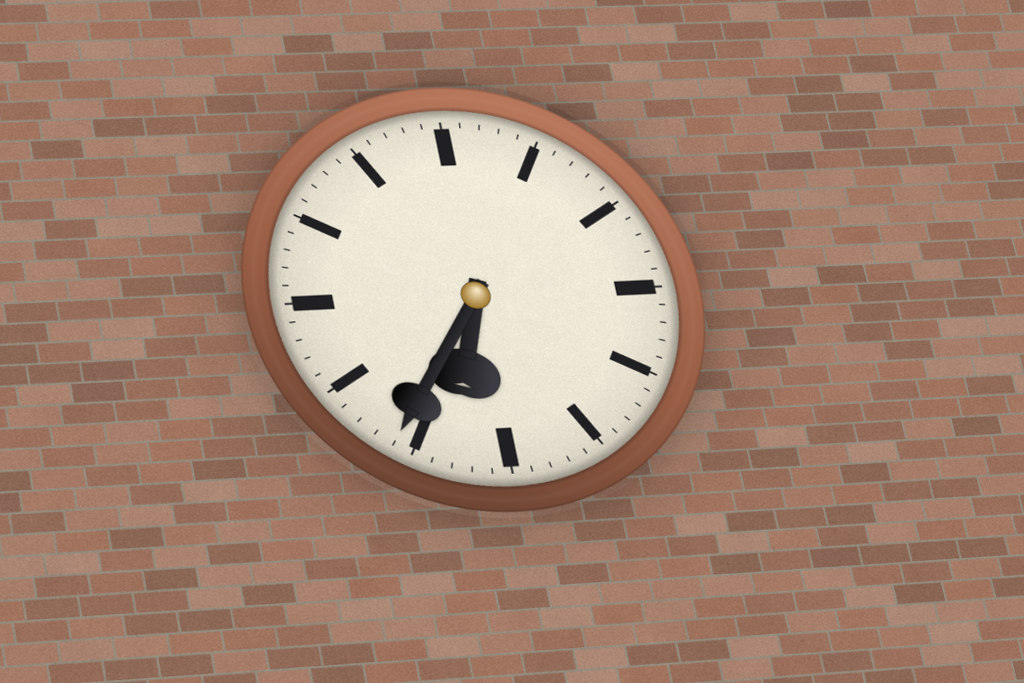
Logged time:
h=6 m=36
